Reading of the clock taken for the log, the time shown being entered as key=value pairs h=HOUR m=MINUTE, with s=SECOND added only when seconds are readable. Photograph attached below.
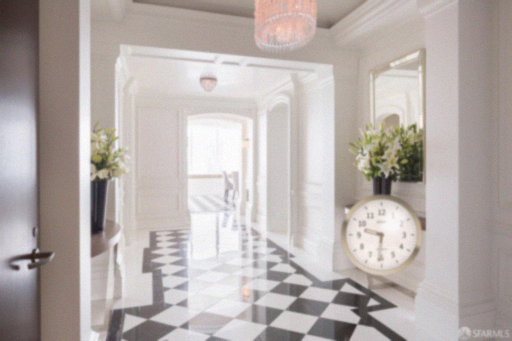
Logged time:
h=9 m=31
